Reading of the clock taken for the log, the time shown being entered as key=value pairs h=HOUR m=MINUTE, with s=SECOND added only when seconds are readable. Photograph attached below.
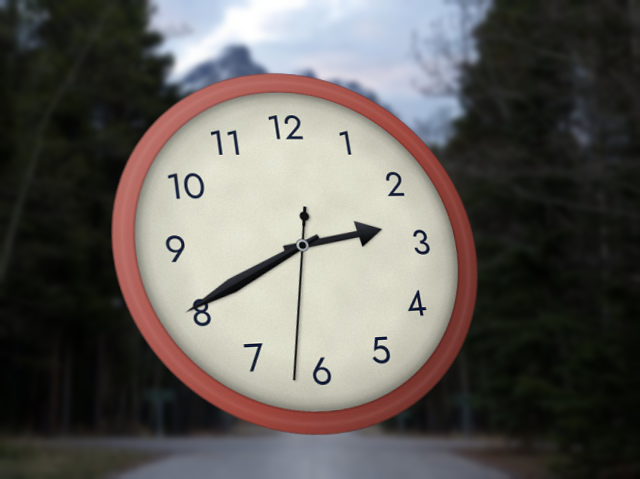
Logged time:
h=2 m=40 s=32
